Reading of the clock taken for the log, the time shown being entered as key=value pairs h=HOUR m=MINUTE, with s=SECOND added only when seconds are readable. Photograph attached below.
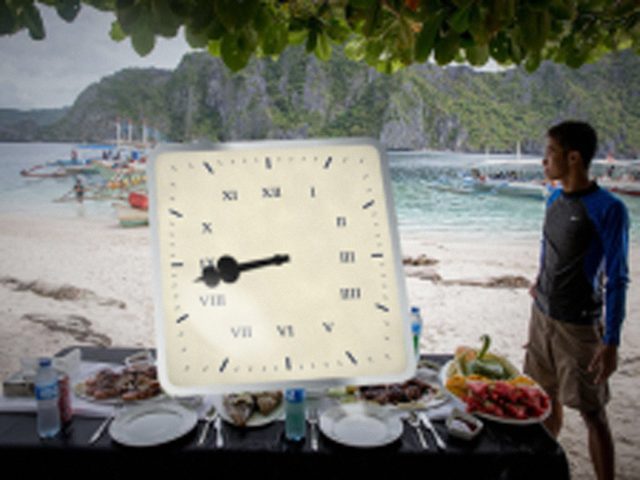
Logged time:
h=8 m=43
